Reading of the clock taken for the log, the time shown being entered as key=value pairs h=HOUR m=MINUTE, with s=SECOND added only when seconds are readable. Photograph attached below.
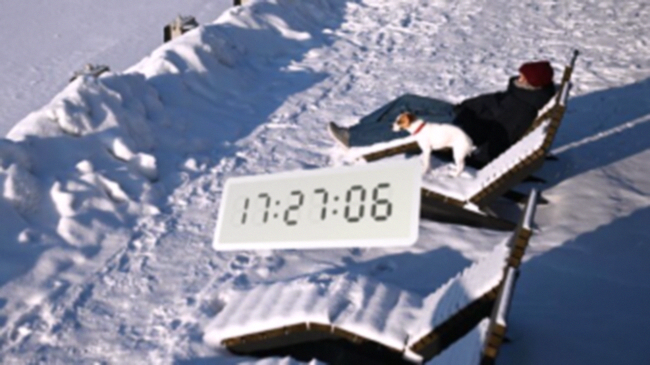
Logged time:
h=17 m=27 s=6
